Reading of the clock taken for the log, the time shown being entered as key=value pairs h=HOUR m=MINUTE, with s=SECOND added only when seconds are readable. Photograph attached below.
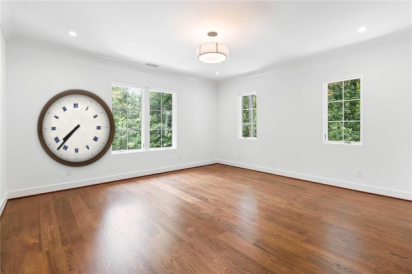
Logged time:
h=7 m=37
